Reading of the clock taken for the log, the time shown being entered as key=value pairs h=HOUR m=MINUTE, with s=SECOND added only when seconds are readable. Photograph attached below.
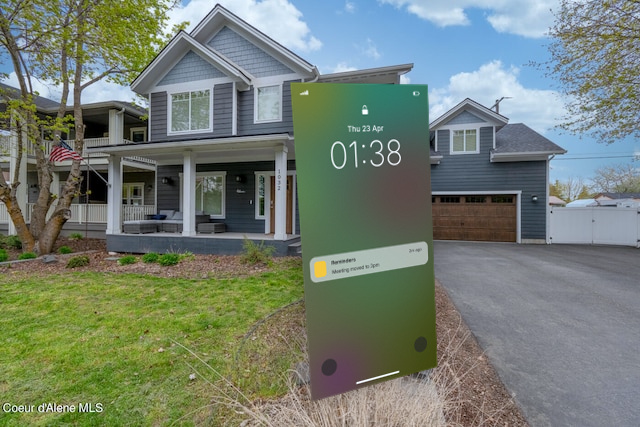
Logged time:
h=1 m=38
